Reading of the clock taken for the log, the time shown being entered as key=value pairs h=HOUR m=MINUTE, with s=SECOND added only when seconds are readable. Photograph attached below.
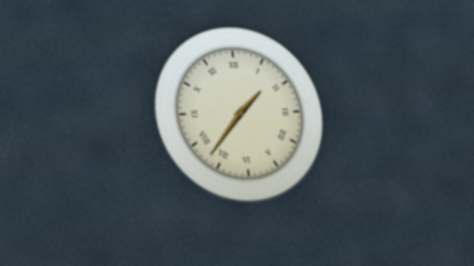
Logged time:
h=1 m=37
